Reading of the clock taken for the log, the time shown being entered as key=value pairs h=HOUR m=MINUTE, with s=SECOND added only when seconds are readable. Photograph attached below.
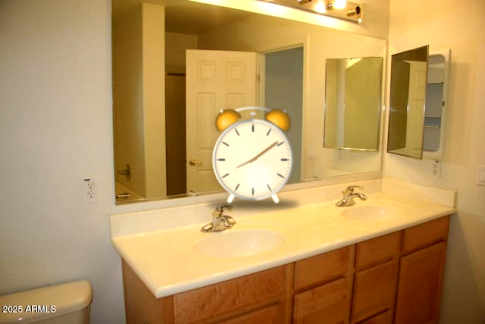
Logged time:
h=8 m=9
